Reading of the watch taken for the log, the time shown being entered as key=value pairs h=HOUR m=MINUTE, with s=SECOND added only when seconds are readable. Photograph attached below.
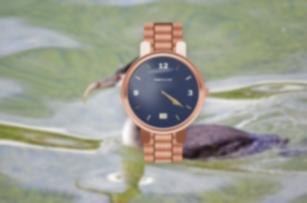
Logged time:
h=4 m=21
